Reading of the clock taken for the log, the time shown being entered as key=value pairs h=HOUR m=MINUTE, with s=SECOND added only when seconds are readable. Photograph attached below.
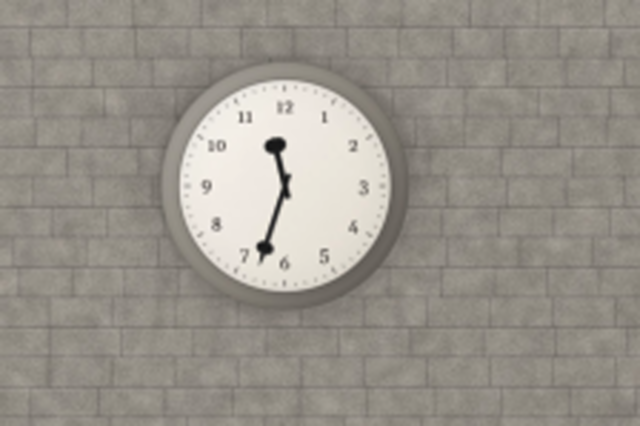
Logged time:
h=11 m=33
